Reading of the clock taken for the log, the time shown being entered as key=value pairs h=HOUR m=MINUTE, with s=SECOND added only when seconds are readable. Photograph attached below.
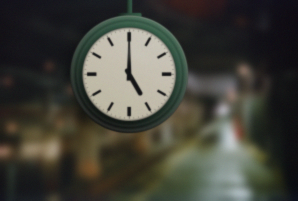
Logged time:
h=5 m=0
